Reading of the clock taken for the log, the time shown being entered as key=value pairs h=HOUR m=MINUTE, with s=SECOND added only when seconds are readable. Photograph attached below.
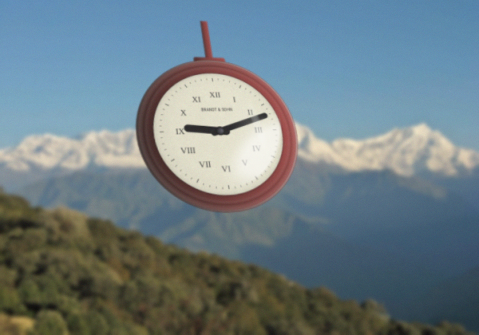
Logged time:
h=9 m=12
